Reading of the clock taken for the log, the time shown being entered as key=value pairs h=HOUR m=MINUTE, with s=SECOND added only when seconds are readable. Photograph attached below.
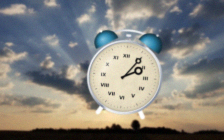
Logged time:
h=2 m=6
